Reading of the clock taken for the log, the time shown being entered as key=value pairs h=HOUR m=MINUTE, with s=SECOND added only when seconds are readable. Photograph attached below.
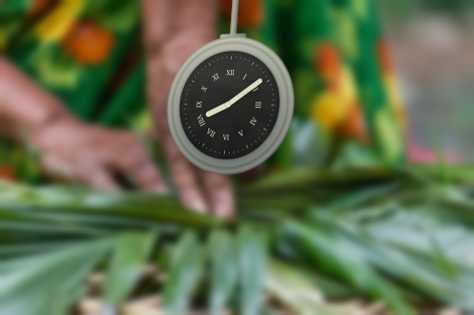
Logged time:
h=8 m=9
